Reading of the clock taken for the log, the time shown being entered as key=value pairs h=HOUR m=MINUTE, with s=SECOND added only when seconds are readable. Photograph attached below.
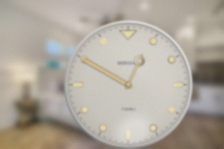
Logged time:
h=12 m=50
